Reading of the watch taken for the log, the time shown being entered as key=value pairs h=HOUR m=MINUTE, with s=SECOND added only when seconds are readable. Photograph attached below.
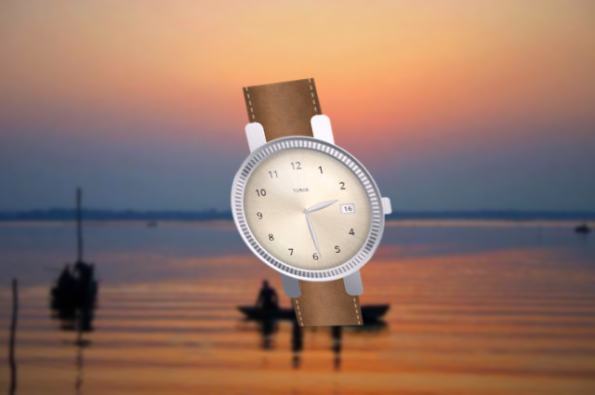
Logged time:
h=2 m=29
